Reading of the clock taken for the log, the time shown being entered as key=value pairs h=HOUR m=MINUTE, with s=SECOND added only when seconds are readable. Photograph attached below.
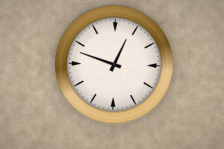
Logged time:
h=12 m=48
